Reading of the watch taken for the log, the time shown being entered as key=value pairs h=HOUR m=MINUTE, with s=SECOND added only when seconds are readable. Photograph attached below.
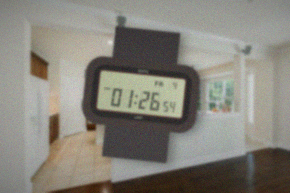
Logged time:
h=1 m=26
